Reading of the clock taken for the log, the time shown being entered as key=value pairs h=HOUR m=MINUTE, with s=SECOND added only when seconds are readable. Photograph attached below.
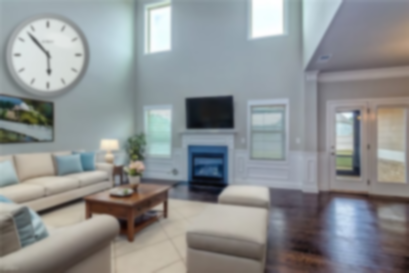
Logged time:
h=5 m=53
